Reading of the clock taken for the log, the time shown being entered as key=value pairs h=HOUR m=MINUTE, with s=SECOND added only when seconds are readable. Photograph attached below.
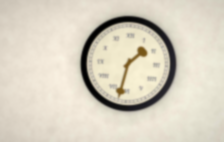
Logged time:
h=1 m=32
